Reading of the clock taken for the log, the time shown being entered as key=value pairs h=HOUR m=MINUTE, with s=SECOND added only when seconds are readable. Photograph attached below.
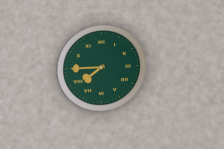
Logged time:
h=7 m=45
